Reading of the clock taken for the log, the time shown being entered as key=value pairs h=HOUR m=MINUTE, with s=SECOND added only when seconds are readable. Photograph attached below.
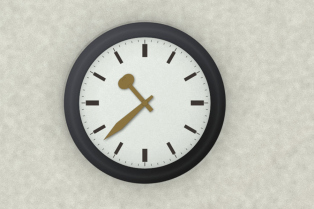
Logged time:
h=10 m=38
